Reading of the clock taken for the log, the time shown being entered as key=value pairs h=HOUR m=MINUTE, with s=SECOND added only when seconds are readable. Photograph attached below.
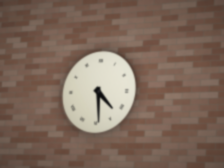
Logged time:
h=4 m=29
